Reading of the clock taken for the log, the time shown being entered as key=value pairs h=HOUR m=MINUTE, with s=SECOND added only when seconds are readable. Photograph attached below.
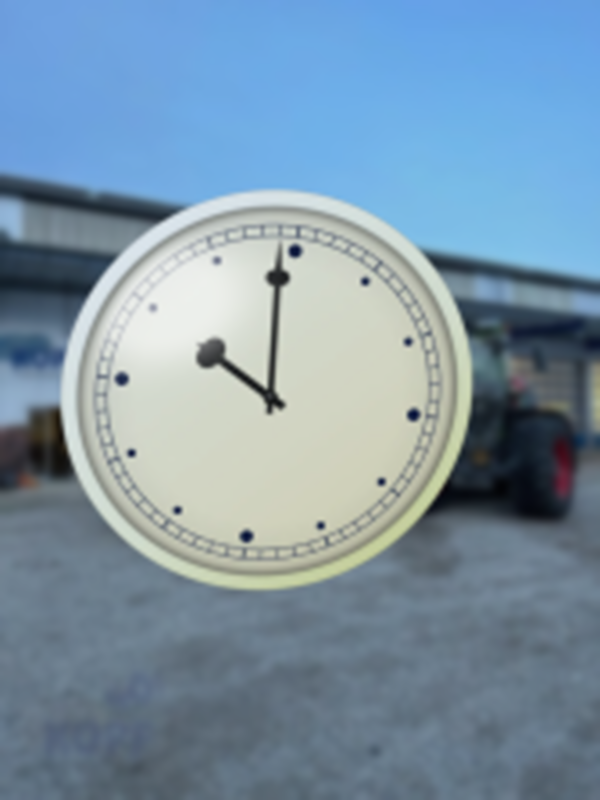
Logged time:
h=9 m=59
